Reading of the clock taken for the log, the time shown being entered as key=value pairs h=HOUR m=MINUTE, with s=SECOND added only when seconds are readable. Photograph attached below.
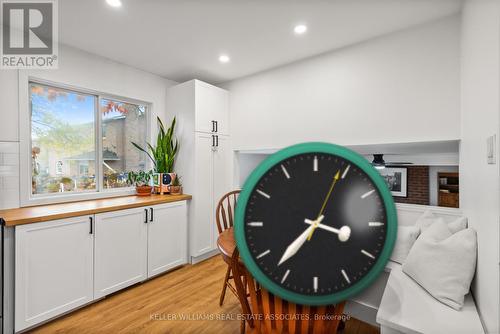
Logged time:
h=3 m=37 s=4
